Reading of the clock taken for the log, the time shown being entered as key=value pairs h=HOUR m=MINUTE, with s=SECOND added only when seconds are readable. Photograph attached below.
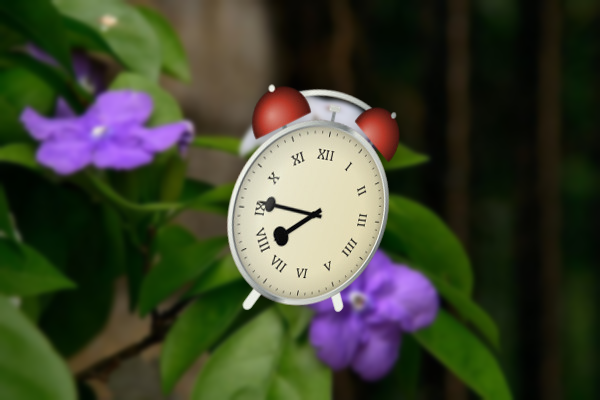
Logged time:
h=7 m=46
